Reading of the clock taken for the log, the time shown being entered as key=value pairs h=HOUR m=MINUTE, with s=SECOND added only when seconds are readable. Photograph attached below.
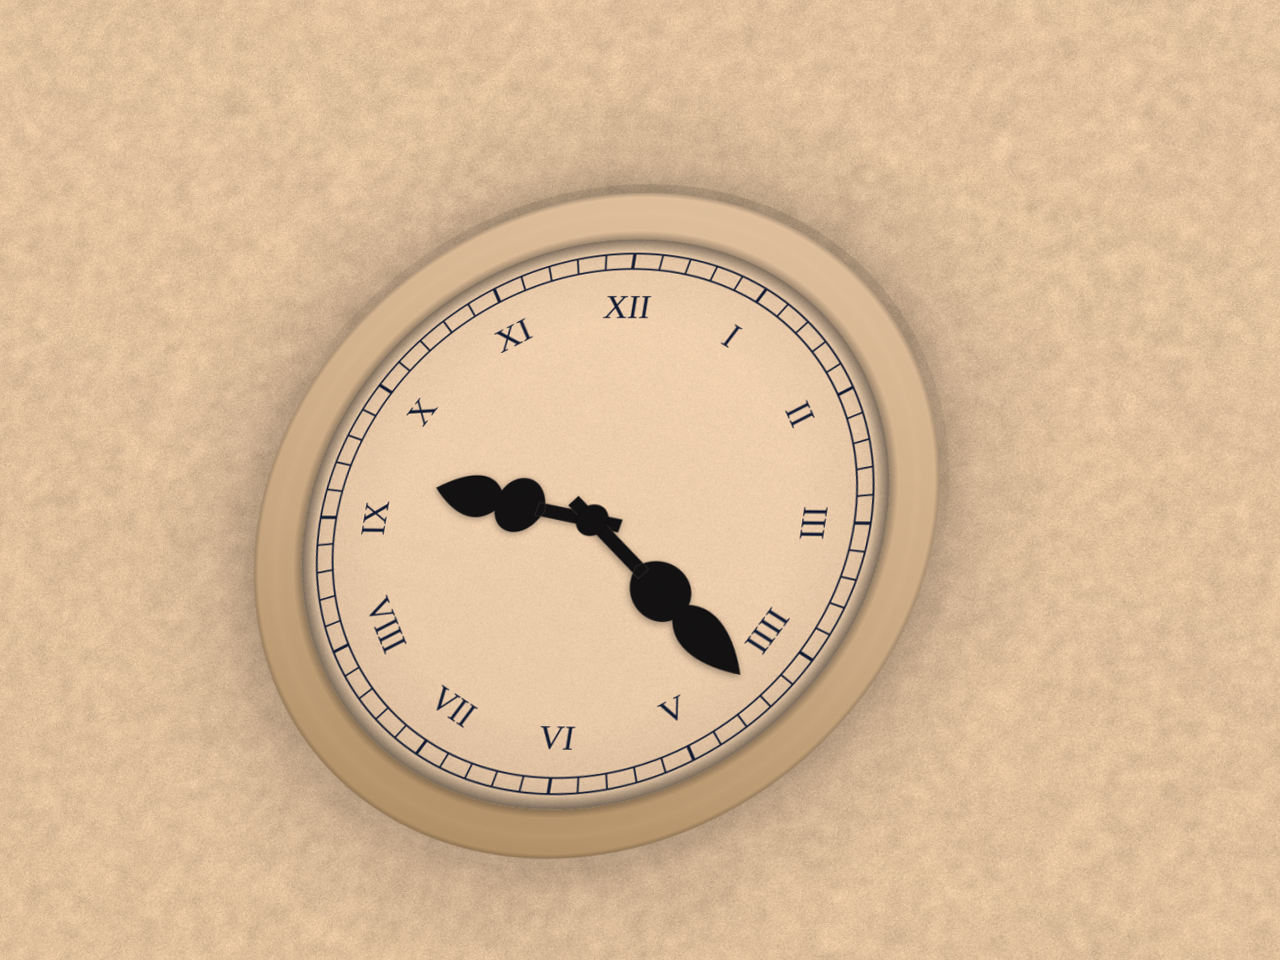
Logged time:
h=9 m=22
